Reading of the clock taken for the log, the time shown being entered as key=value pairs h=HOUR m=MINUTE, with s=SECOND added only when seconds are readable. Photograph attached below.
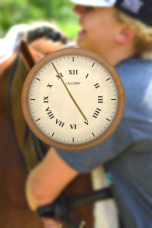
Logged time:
h=4 m=55
